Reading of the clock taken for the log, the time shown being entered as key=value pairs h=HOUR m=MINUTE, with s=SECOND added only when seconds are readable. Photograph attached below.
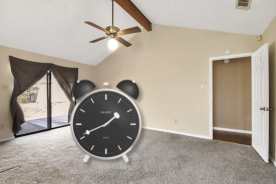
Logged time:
h=1 m=41
